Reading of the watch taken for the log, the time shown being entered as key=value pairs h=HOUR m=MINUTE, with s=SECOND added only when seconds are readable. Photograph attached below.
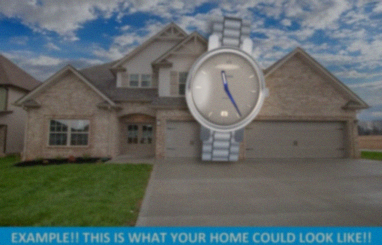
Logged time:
h=11 m=24
